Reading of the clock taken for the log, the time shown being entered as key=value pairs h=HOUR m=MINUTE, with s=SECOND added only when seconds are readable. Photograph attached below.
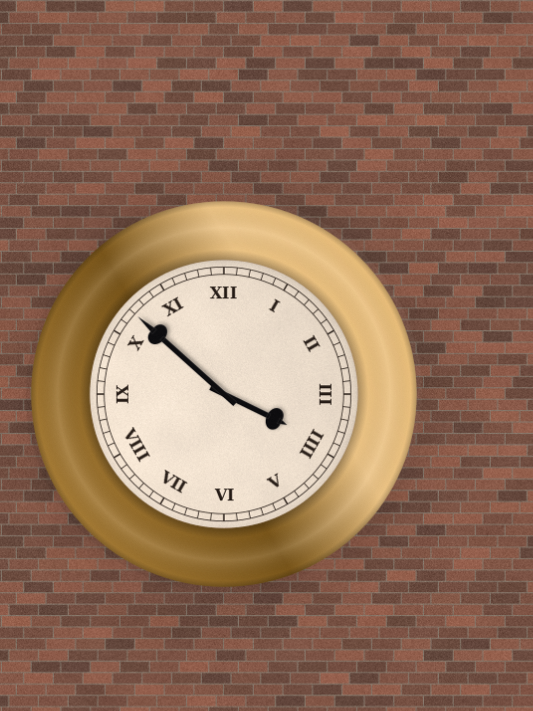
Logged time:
h=3 m=52
